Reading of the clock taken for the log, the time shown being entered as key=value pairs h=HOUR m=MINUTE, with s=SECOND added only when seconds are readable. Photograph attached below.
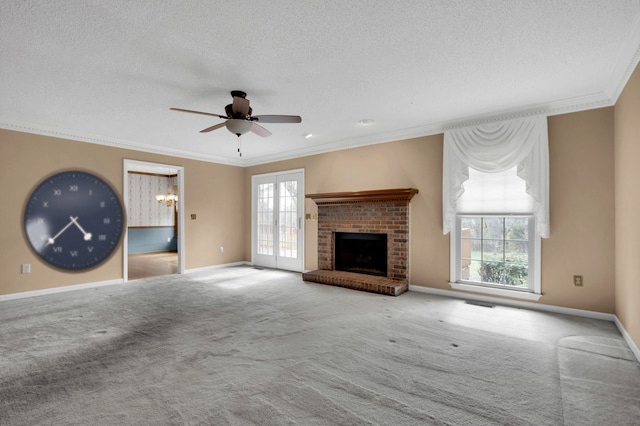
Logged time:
h=4 m=38
